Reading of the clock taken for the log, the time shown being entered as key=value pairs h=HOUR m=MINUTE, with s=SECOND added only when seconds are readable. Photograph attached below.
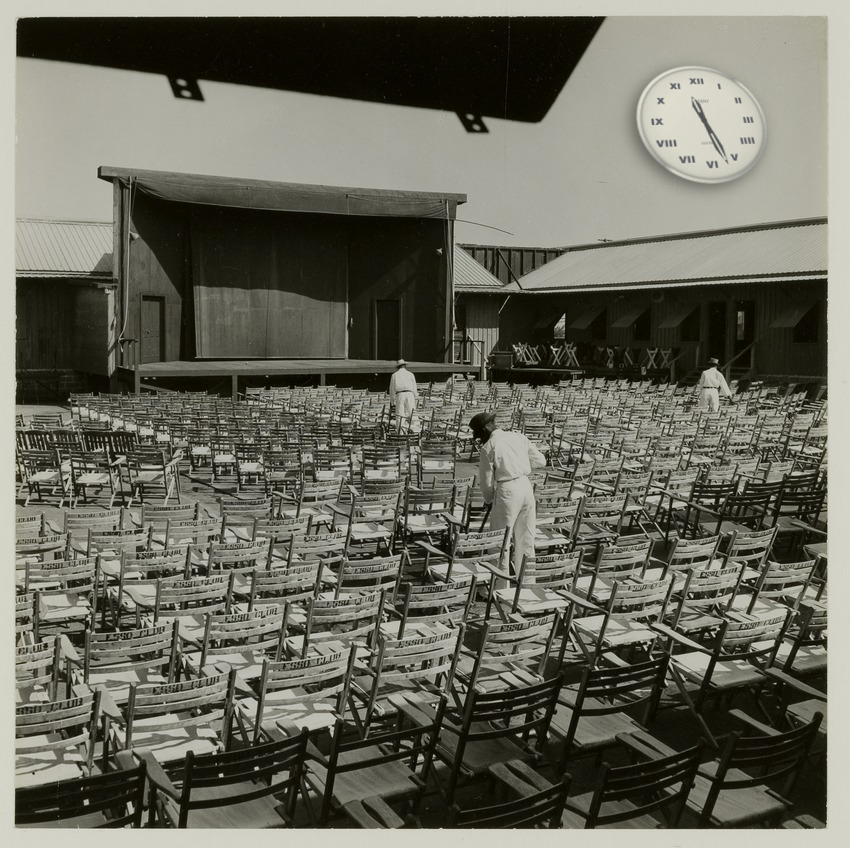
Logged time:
h=11 m=27
